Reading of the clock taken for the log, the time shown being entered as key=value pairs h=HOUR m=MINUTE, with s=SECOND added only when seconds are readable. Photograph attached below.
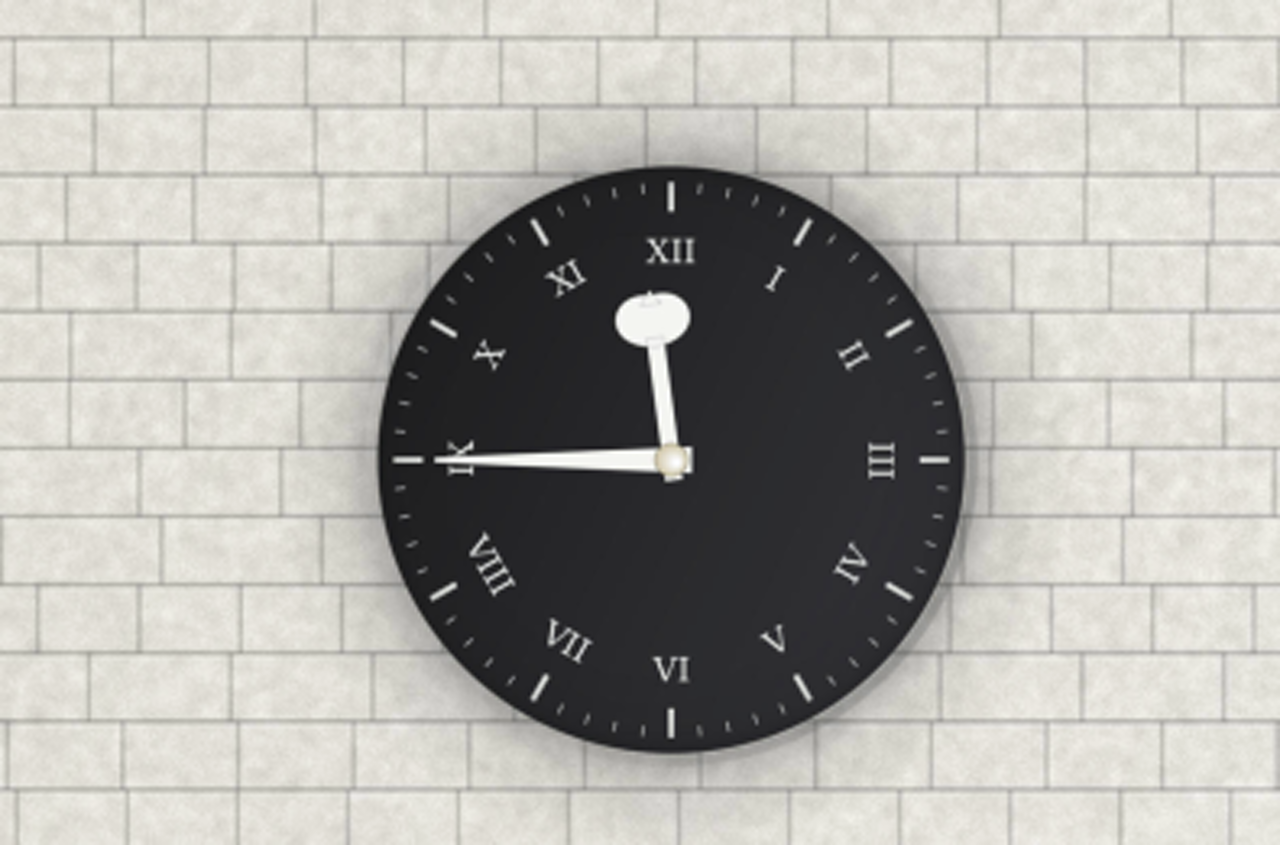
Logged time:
h=11 m=45
